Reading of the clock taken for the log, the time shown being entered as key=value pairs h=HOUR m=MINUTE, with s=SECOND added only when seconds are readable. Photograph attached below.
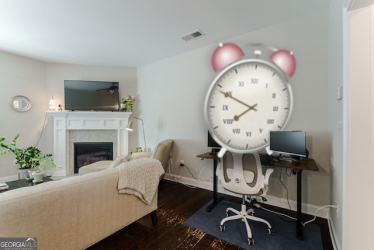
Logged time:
h=7 m=49
